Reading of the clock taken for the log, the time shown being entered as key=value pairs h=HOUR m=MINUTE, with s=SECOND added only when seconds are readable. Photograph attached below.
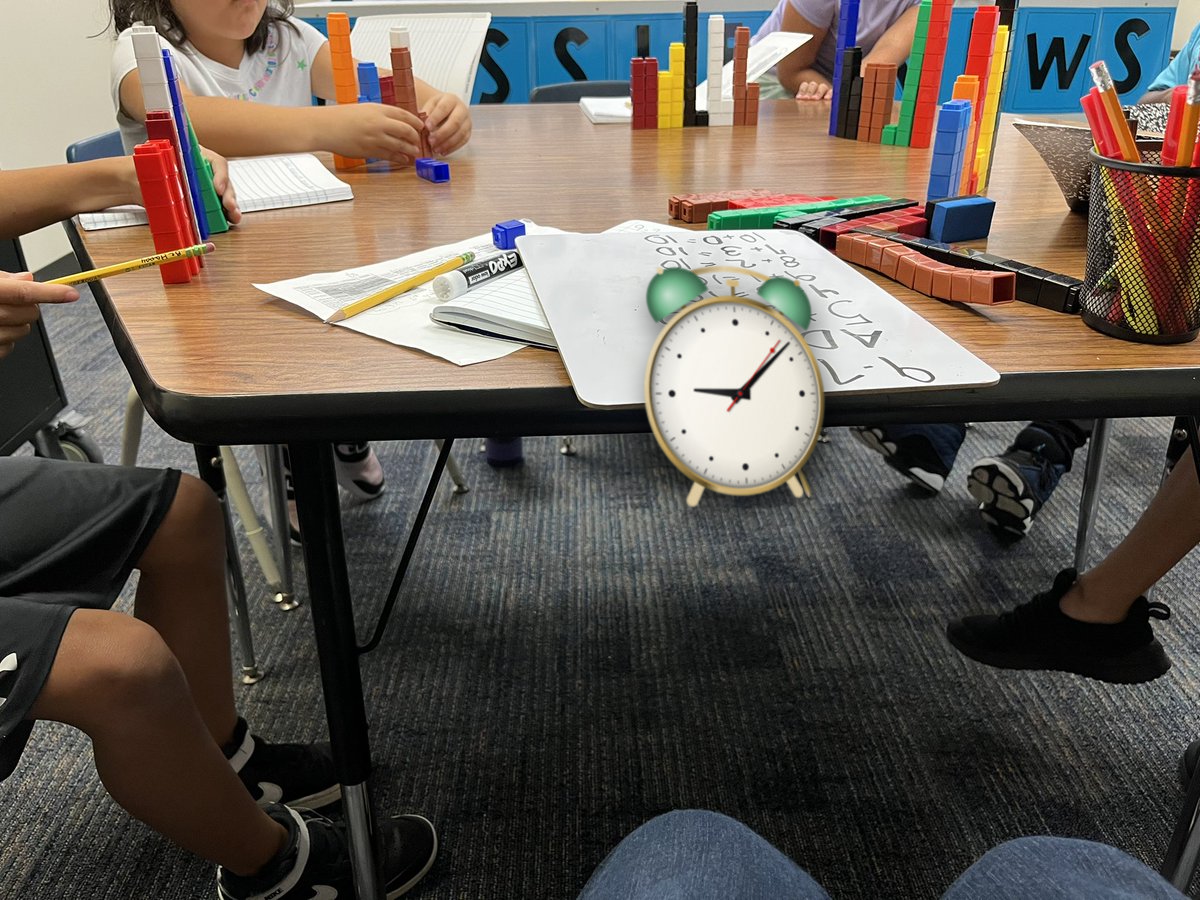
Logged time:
h=9 m=8 s=7
